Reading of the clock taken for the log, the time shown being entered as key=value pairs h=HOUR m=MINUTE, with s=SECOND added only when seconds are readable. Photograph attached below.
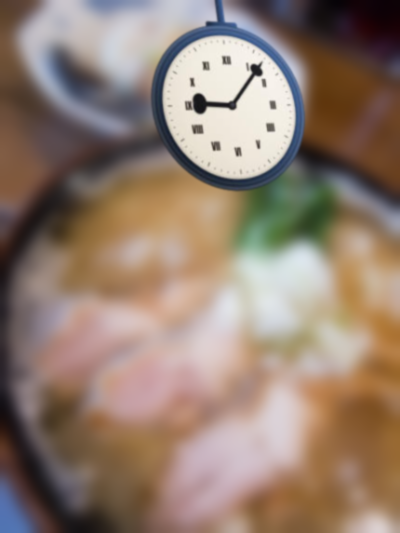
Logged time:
h=9 m=7
